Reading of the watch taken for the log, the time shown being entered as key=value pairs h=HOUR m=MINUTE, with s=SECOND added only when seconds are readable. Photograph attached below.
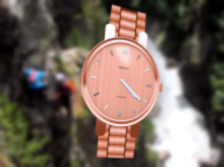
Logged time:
h=4 m=21
